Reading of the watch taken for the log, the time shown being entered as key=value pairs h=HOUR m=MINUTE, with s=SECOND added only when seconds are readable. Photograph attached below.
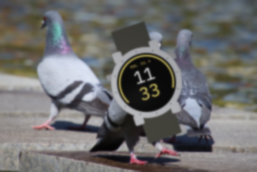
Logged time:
h=11 m=33
